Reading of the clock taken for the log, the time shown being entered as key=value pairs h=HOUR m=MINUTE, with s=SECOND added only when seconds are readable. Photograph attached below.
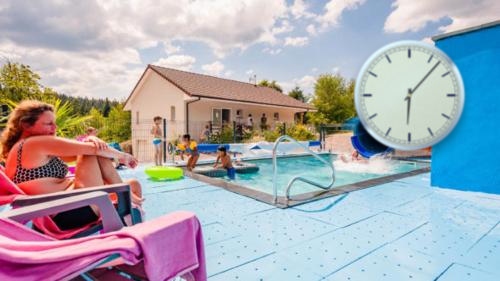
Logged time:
h=6 m=7
